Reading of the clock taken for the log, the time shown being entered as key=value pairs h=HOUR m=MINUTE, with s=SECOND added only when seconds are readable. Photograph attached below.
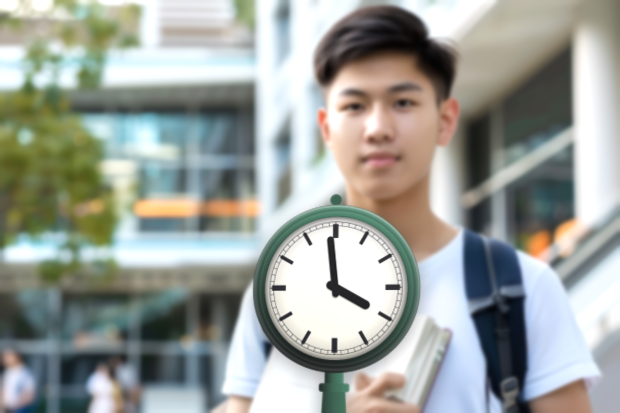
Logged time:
h=3 m=59
